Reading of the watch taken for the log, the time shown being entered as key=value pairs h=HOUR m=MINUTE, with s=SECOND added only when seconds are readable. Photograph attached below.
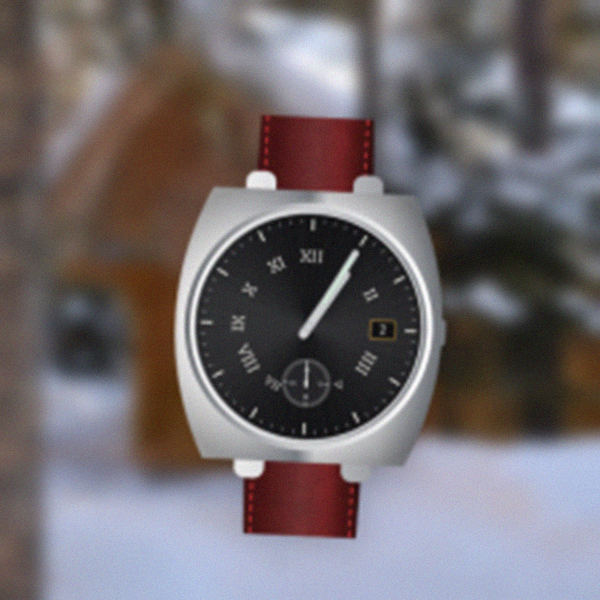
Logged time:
h=1 m=5
